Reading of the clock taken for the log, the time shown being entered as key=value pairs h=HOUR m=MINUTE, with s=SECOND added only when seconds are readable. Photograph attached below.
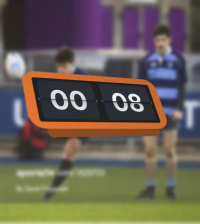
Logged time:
h=0 m=8
